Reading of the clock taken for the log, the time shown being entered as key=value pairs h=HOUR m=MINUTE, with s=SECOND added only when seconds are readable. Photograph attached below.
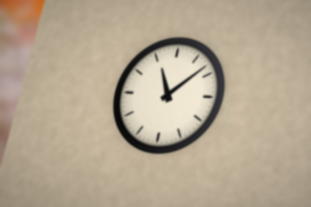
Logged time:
h=11 m=8
